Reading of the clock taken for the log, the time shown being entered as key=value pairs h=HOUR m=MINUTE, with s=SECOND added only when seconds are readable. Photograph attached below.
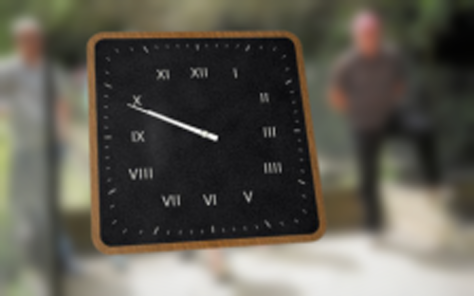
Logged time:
h=9 m=49
